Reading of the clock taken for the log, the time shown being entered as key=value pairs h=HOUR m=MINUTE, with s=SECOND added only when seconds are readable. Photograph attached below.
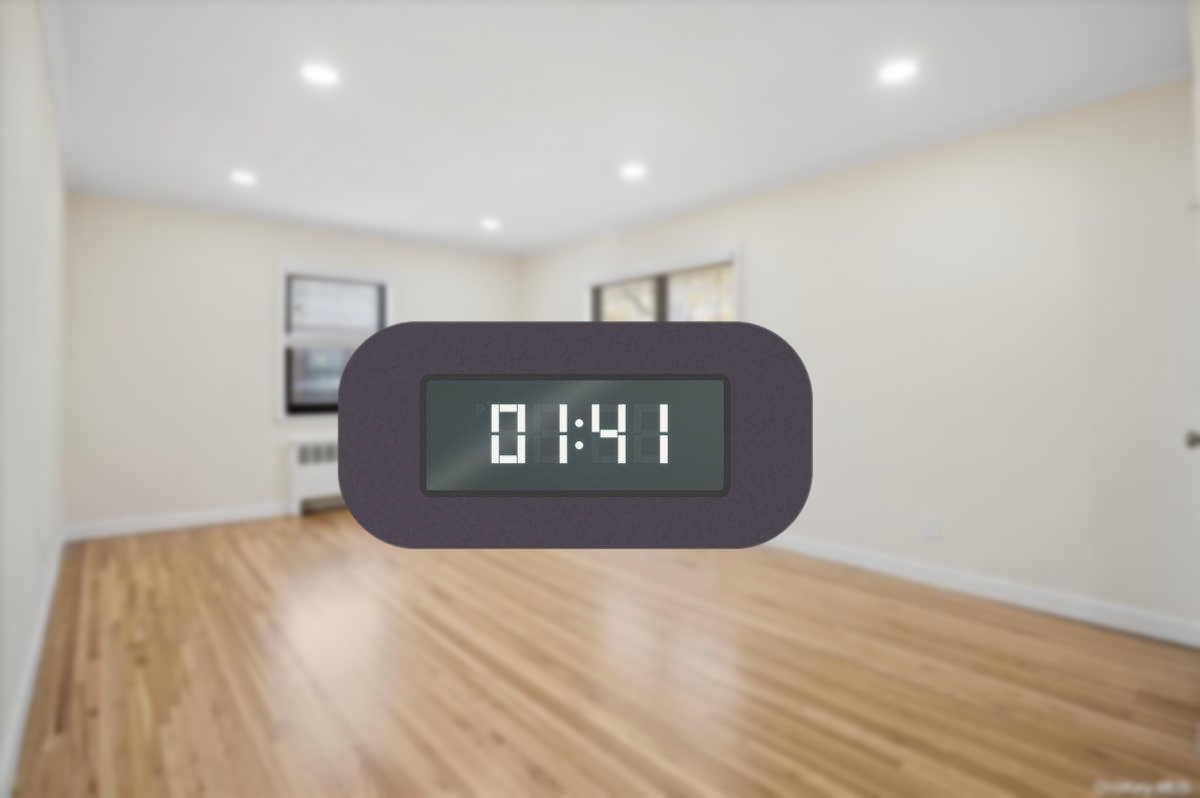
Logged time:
h=1 m=41
